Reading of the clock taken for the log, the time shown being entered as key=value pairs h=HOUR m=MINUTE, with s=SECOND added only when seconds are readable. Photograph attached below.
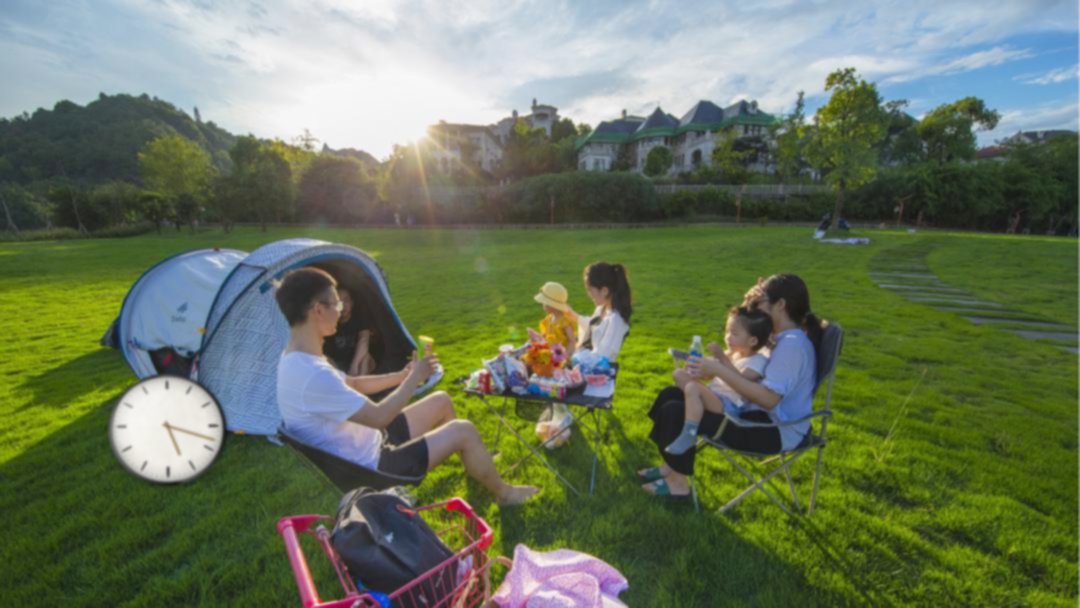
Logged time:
h=5 m=18
